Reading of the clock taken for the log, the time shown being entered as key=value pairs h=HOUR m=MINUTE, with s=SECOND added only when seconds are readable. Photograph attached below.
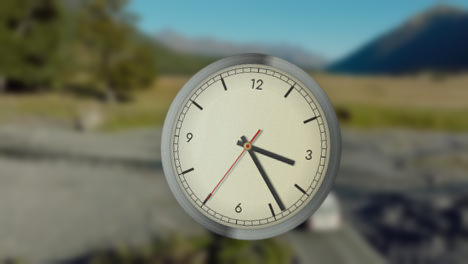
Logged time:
h=3 m=23 s=35
